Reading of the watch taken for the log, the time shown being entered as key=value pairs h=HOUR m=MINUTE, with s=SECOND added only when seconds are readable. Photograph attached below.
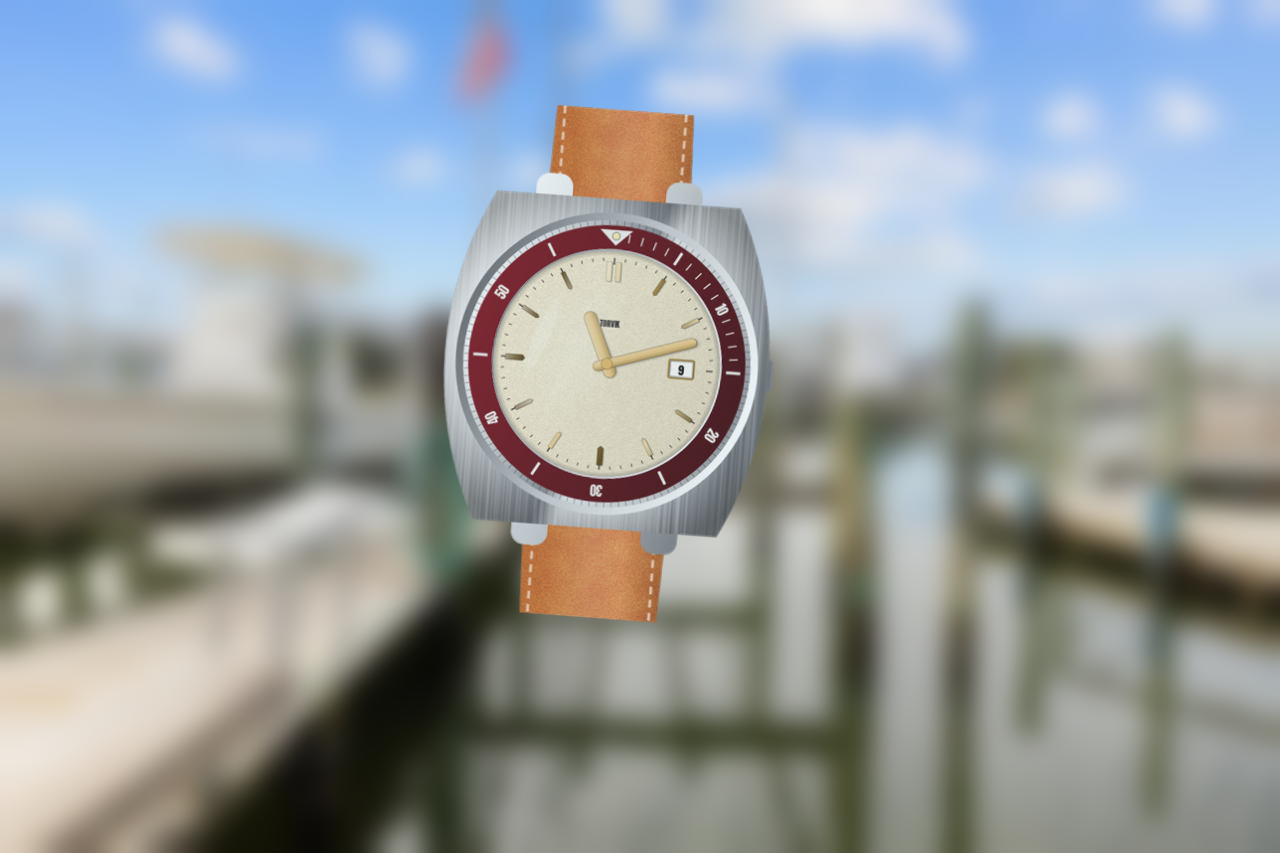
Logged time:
h=11 m=12
